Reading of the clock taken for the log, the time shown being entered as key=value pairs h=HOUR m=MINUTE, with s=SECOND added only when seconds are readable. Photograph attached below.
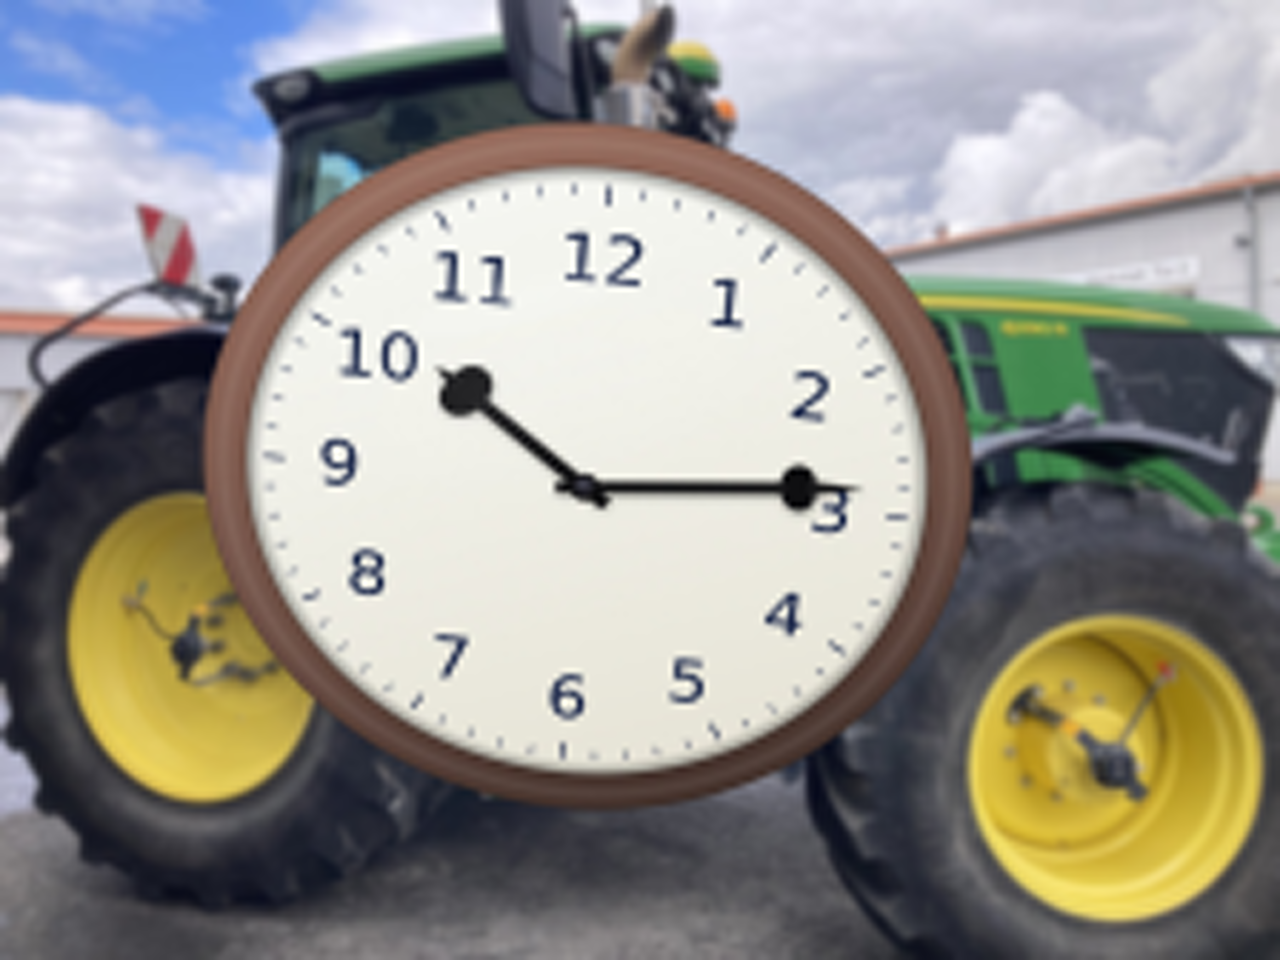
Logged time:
h=10 m=14
